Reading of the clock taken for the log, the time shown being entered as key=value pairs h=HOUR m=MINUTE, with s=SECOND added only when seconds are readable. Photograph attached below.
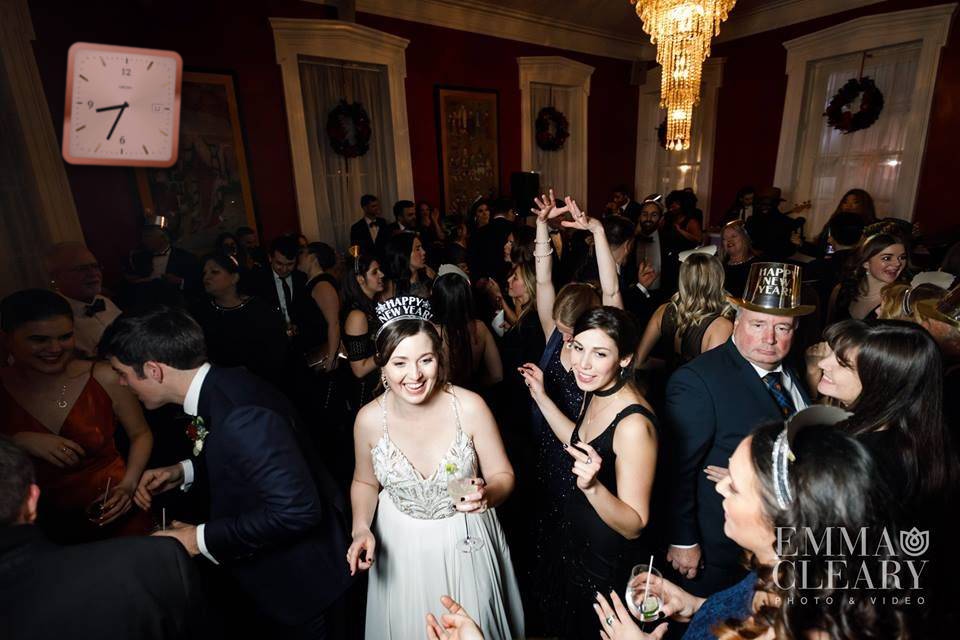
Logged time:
h=8 m=34
